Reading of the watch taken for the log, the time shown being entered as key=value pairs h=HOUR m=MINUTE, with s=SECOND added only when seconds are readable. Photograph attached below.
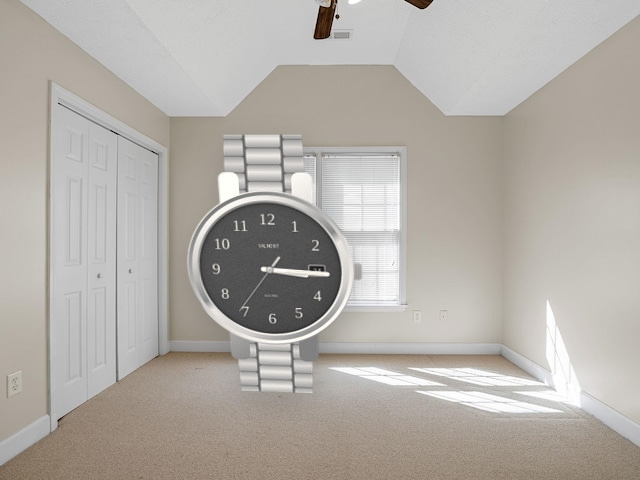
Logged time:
h=3 m=15 s=36
